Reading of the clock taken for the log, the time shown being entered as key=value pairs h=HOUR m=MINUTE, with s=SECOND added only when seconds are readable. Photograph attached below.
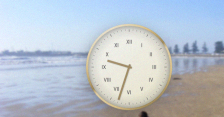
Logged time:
h=9 m=33
